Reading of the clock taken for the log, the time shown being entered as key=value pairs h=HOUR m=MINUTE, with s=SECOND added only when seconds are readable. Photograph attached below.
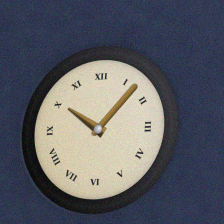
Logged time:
h=10 m=7
